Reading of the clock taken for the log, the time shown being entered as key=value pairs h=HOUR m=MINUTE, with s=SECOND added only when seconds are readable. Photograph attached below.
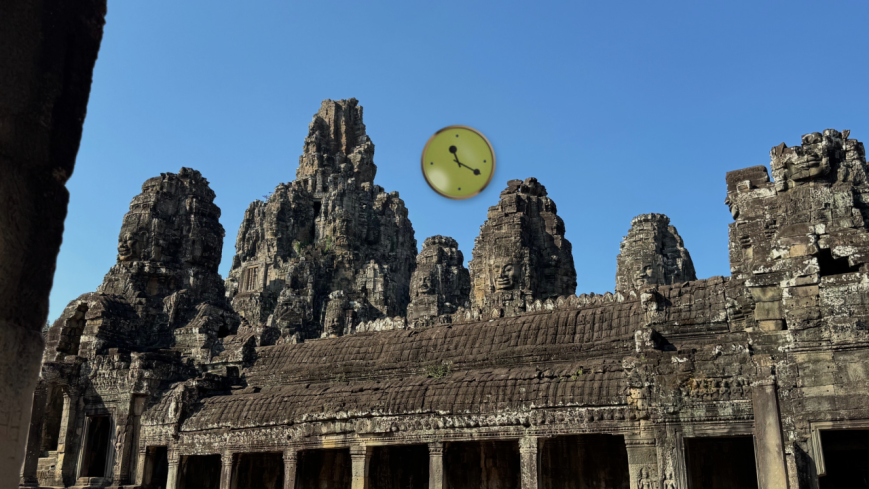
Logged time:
h=11 m=20
